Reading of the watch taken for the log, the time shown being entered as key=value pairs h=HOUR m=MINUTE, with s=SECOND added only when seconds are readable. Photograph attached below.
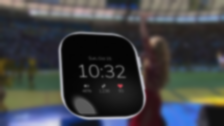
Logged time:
h=10 m=32
